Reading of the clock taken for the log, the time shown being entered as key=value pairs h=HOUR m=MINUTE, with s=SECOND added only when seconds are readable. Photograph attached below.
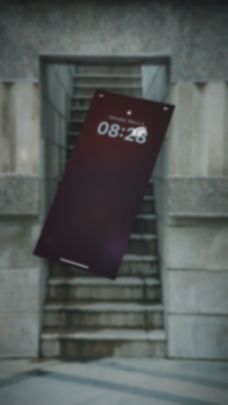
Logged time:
h=8 m=28
